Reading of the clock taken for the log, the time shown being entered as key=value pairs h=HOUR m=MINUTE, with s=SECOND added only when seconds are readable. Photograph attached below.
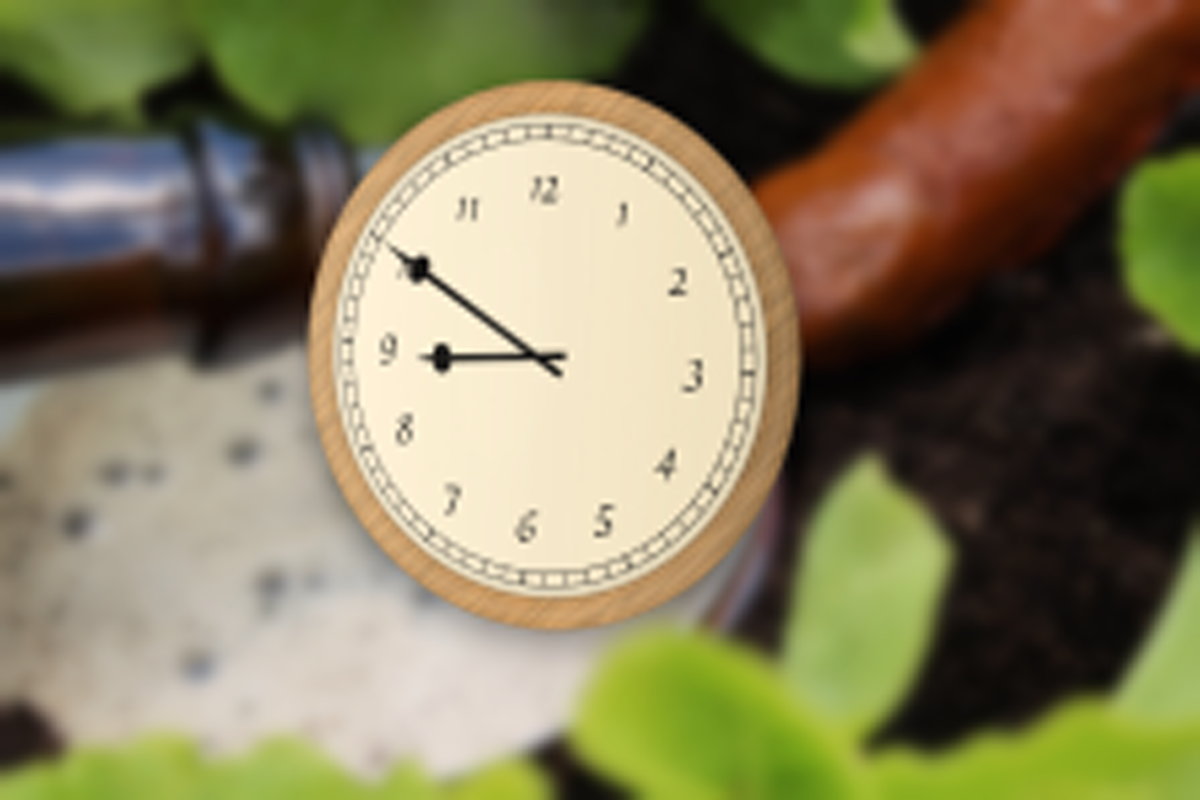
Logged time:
h=8 m=50
